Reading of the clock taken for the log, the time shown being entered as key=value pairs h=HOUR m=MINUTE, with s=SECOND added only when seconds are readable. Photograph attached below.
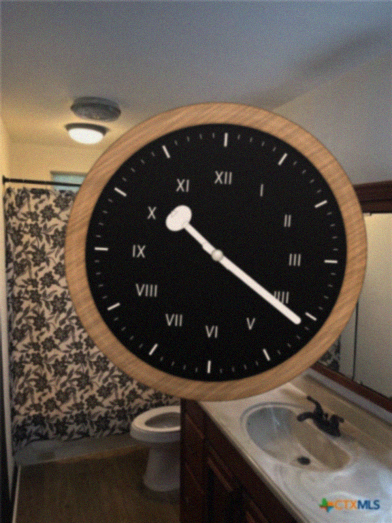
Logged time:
h=10 m=21
